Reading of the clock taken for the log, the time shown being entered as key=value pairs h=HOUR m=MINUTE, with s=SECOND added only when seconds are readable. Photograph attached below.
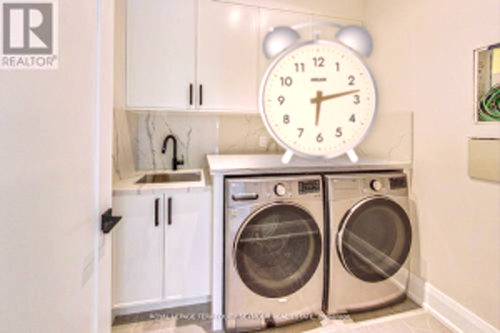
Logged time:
h=6 m=13
